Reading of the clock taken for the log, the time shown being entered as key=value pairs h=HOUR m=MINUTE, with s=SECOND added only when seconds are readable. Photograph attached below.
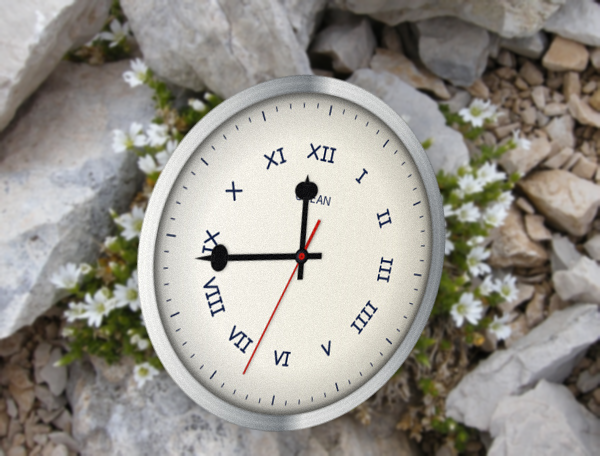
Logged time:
h=11 m=43 s=33
